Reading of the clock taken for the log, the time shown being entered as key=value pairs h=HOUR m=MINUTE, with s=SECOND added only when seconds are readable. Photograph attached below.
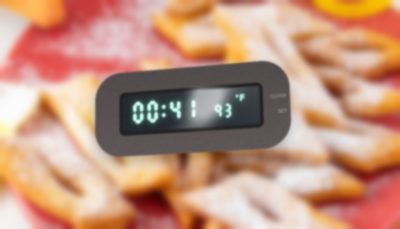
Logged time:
h=0 m=41
